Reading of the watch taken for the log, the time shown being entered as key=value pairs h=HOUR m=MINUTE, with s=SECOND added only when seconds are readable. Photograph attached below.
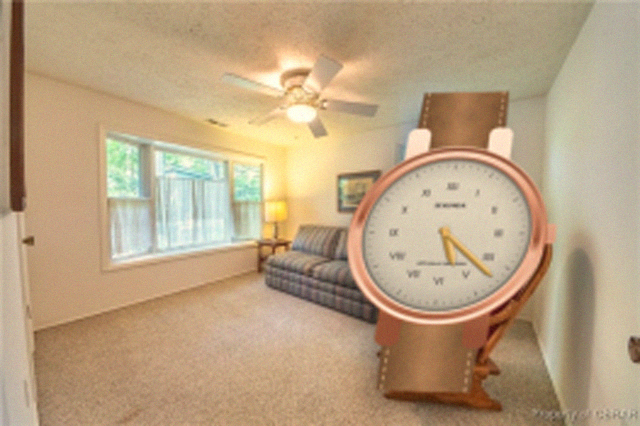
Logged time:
h=5 m=22
